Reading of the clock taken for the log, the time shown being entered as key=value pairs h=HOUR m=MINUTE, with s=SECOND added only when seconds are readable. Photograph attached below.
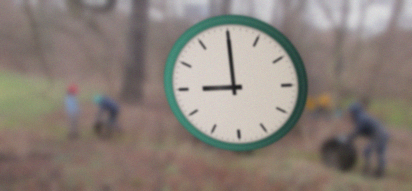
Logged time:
h=9 m=0
